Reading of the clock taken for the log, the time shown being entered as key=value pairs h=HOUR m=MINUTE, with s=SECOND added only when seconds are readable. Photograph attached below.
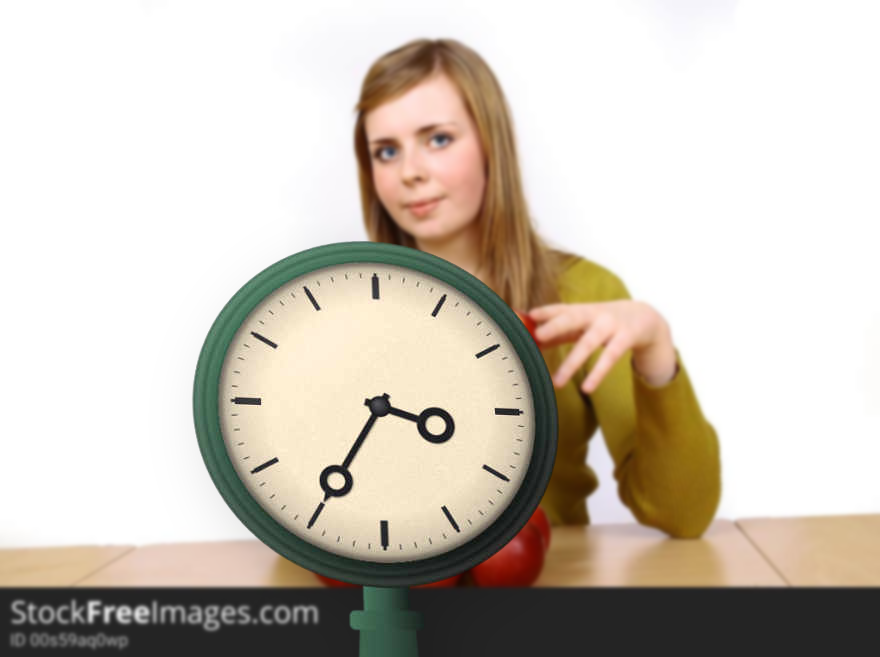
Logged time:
h=3 m=35
